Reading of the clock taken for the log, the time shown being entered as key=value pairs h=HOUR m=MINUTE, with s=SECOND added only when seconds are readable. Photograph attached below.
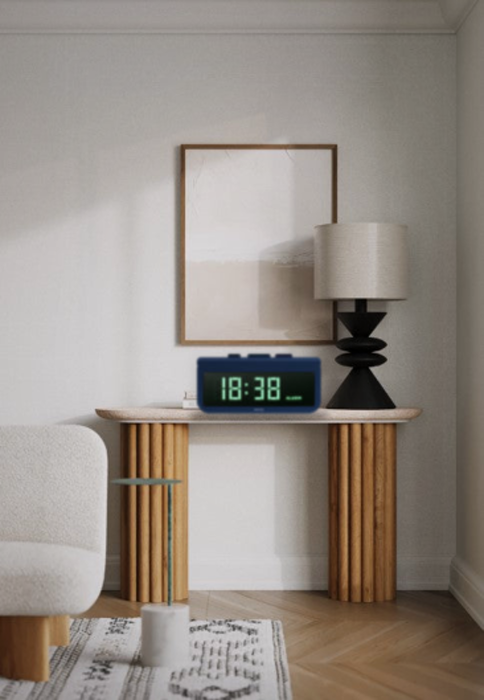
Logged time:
h=18 m=38
